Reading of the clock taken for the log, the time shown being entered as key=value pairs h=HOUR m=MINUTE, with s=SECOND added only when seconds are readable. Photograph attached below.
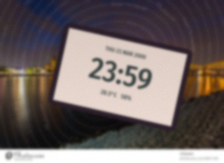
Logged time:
h=23 m=59
